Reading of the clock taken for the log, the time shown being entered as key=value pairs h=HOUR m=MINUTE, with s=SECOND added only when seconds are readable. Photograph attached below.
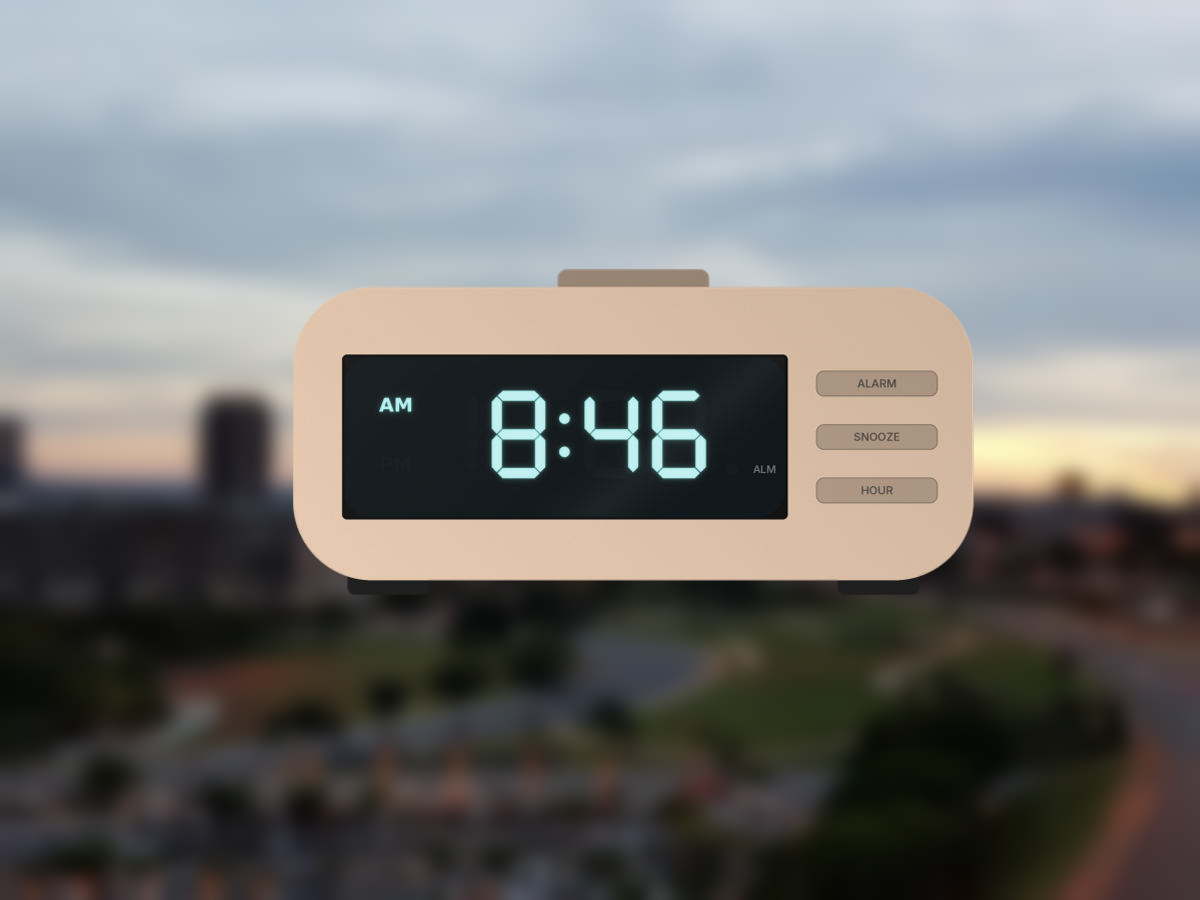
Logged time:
h=8 m=46
